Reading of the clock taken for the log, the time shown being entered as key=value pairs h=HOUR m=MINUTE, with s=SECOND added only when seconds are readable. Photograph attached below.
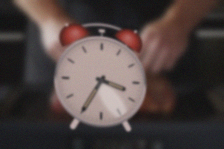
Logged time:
h=3 m=35
